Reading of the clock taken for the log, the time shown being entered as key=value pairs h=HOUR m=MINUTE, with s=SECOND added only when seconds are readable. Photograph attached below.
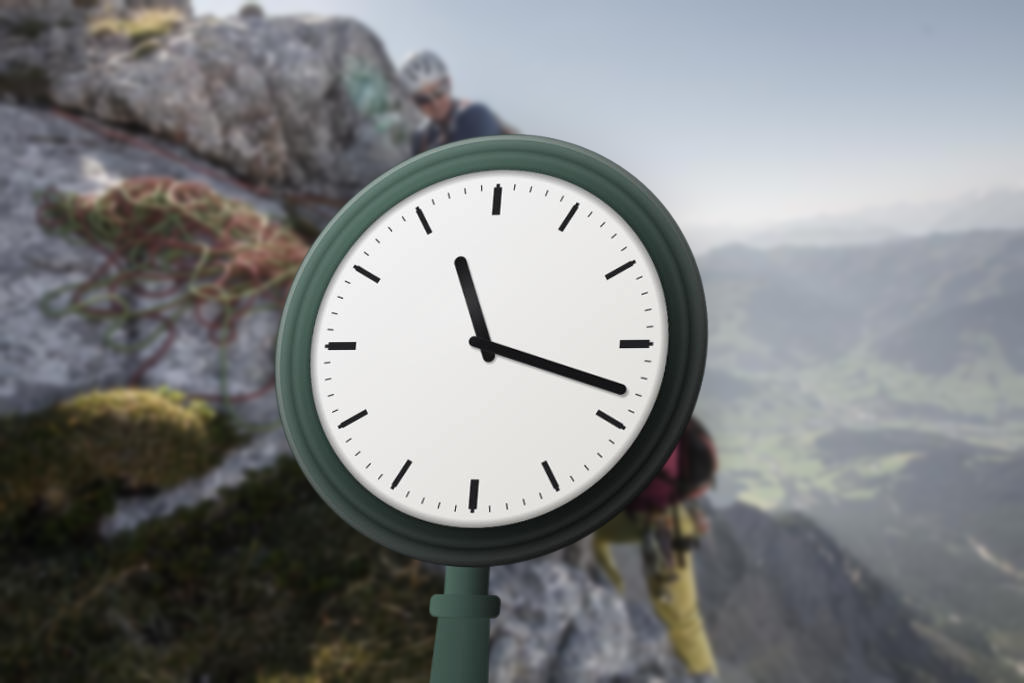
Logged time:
h=11 m=18
